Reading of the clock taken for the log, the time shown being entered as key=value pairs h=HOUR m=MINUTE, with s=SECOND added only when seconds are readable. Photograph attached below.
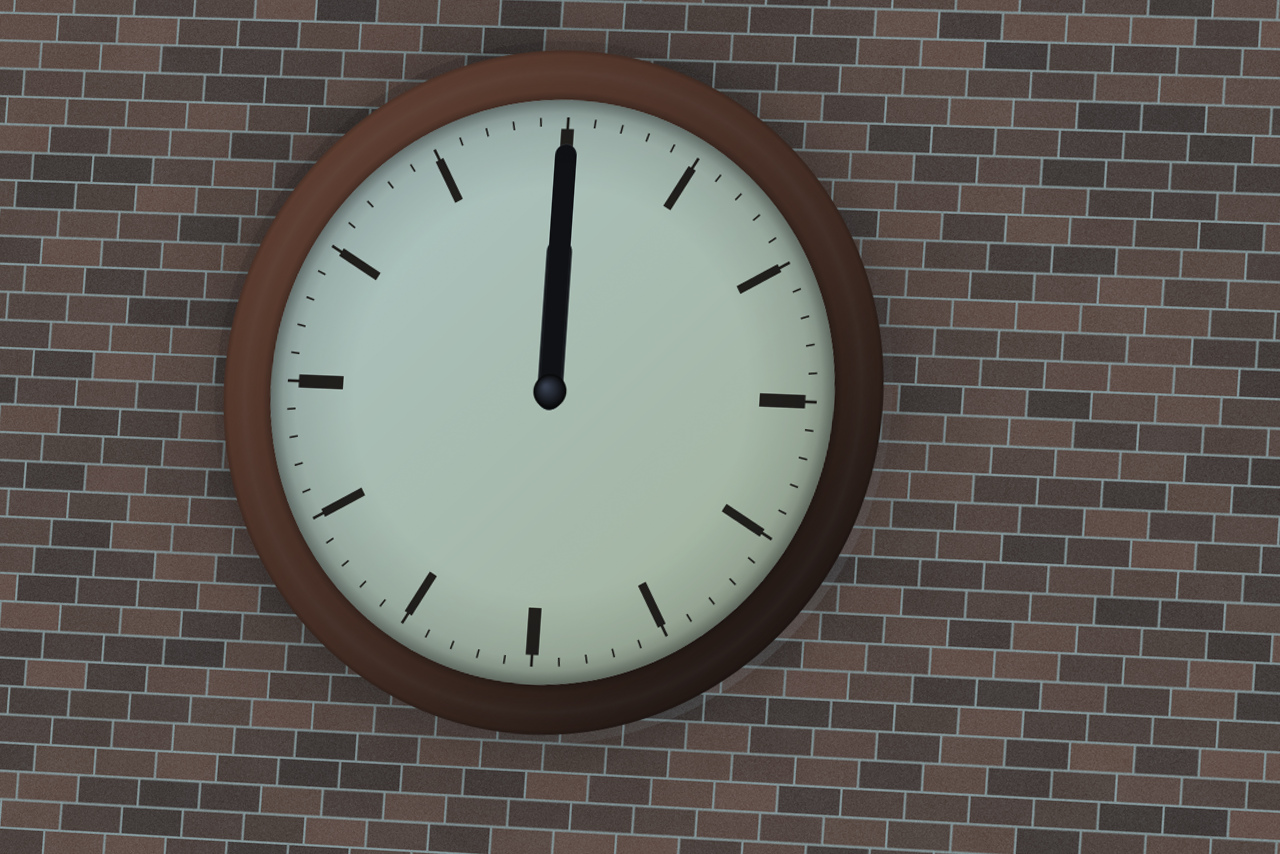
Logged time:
h=12 m=0
